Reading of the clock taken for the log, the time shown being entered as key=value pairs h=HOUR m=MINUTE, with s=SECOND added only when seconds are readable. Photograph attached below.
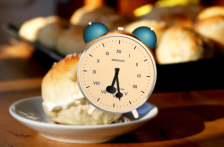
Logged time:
h=6 m=28
